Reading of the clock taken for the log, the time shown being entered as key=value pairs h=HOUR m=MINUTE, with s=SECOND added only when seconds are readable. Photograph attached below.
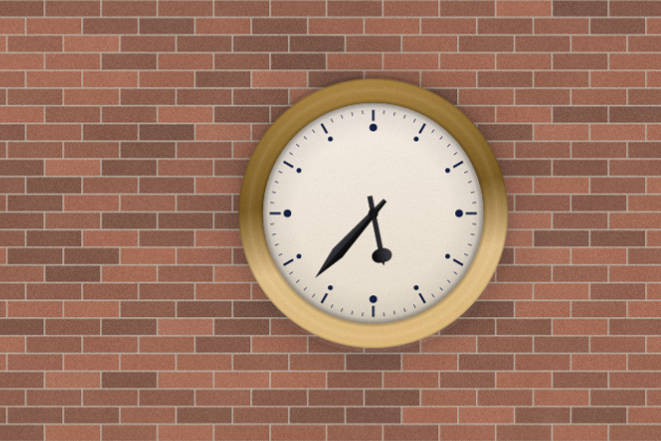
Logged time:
h=5 m=37
